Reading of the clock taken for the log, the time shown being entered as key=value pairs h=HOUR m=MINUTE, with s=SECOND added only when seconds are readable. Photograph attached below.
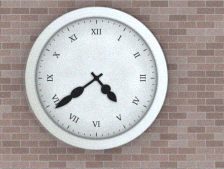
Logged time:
h=4 m=39
